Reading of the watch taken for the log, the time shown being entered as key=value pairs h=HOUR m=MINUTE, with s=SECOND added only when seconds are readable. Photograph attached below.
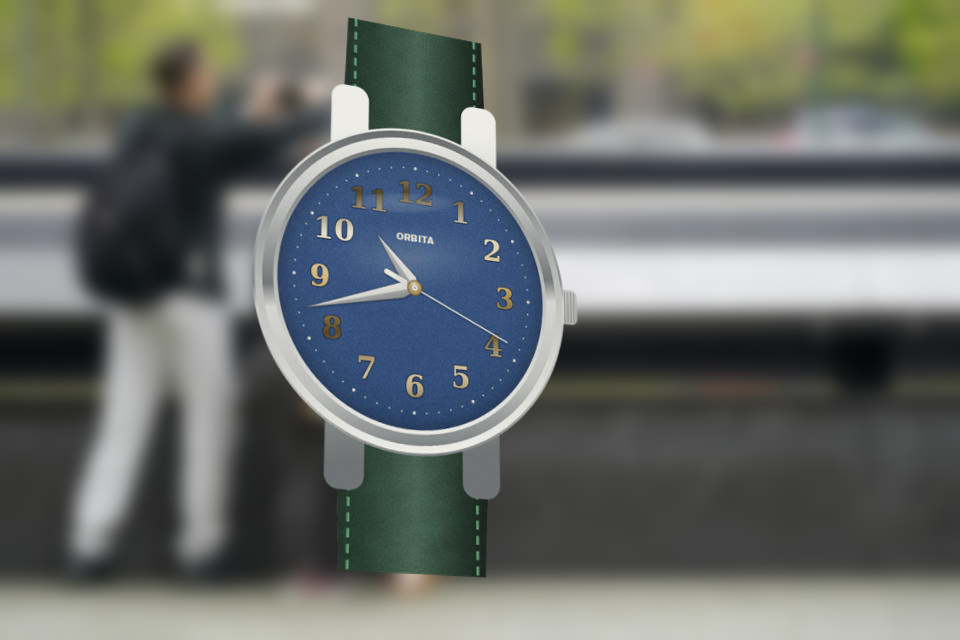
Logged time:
h=10 m=42 s=19
